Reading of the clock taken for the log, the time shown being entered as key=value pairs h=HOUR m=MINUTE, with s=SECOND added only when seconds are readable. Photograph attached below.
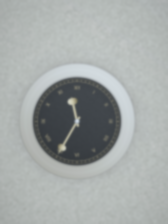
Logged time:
h=11 m=35
